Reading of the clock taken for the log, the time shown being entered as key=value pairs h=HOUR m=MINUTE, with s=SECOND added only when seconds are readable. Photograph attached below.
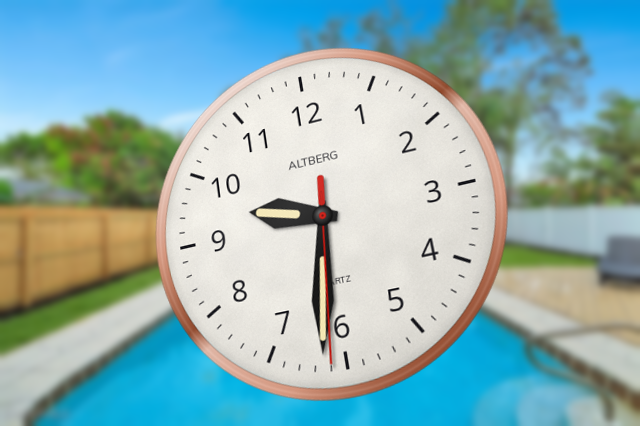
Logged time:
h=9 m=31 s=31
